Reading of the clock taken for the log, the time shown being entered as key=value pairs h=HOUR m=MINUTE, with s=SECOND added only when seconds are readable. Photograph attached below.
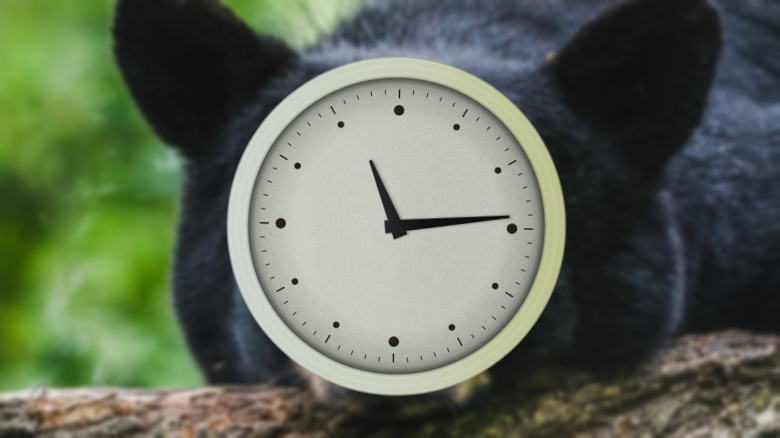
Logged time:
h=11 m=14
